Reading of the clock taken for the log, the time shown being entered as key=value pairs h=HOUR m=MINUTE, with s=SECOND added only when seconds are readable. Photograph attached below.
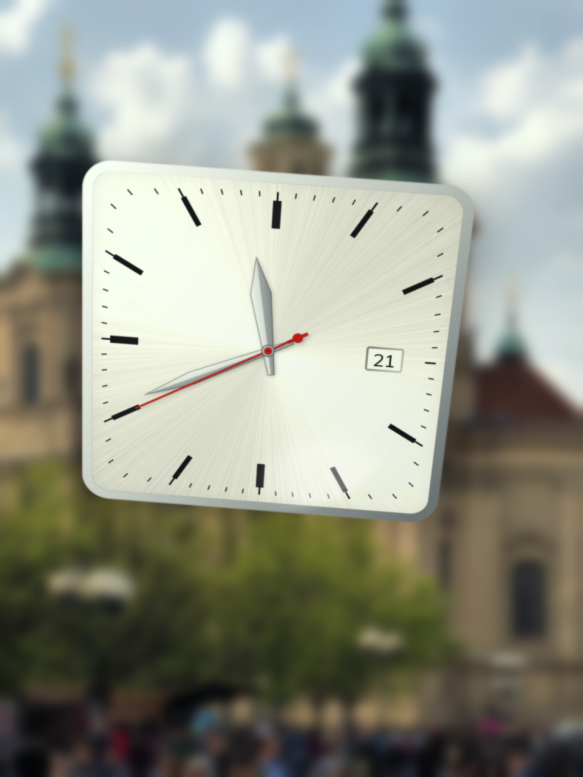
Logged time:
h=11 m=40 s=40
